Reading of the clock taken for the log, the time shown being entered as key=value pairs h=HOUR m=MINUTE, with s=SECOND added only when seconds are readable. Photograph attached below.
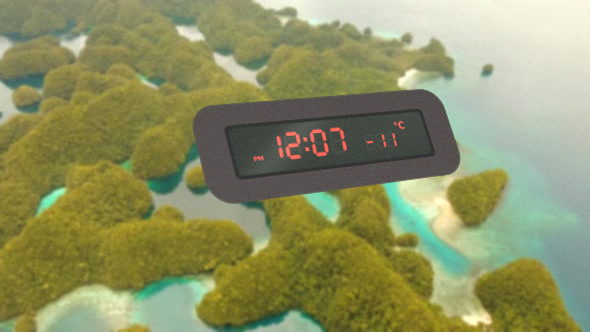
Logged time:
h=12 m=7
